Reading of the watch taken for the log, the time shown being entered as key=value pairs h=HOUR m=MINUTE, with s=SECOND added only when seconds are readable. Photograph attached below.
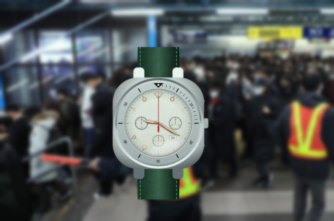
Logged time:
h=9 m=20
